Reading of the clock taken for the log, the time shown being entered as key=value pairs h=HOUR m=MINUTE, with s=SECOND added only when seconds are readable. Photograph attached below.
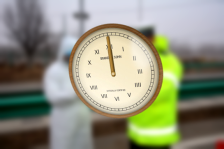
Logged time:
h=12 m=0
